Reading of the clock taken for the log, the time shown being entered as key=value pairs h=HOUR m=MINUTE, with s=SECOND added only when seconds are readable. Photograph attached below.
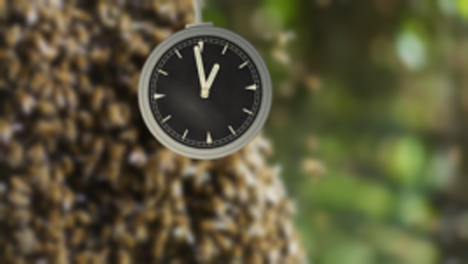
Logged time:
h=12 m=59
